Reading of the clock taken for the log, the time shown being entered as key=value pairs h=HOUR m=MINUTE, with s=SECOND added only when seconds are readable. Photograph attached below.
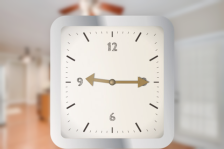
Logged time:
h=9 m=15
